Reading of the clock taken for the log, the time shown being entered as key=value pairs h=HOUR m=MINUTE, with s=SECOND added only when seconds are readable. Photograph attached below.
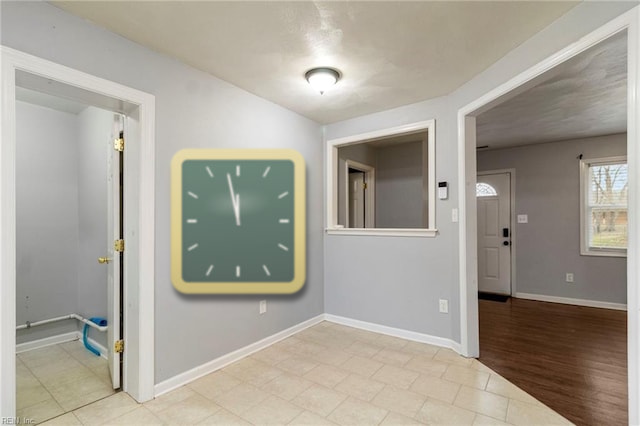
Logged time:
h=11 m=58
